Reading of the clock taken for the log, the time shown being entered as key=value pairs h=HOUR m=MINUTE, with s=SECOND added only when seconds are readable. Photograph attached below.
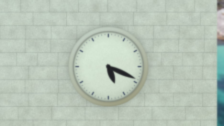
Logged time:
h=5 m=19
